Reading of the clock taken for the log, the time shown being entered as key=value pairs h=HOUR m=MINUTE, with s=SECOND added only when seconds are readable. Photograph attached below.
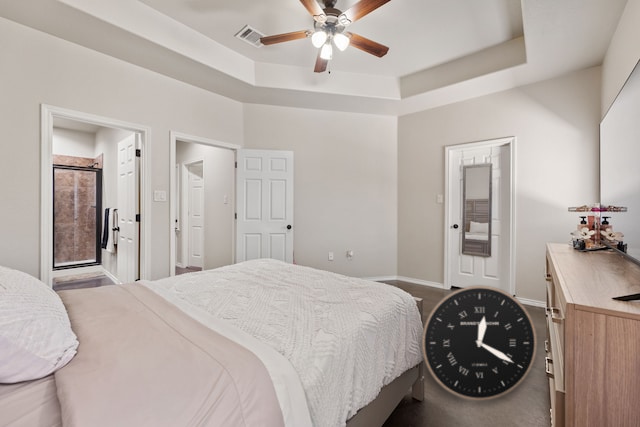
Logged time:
h=12 m=20
